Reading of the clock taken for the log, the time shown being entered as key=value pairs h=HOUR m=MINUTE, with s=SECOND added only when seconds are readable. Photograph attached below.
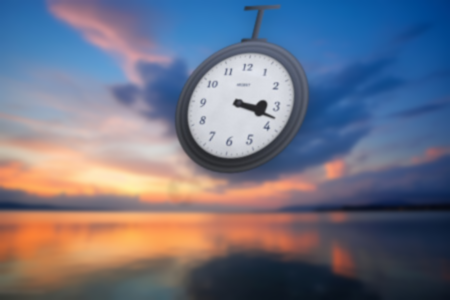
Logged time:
h=3 m=18
